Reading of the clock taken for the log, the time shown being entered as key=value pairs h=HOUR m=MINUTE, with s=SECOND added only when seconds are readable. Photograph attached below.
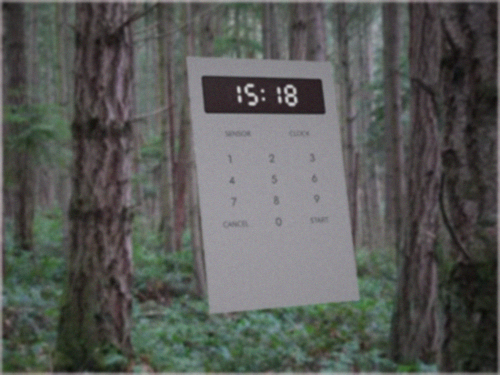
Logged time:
h=15 m=18
